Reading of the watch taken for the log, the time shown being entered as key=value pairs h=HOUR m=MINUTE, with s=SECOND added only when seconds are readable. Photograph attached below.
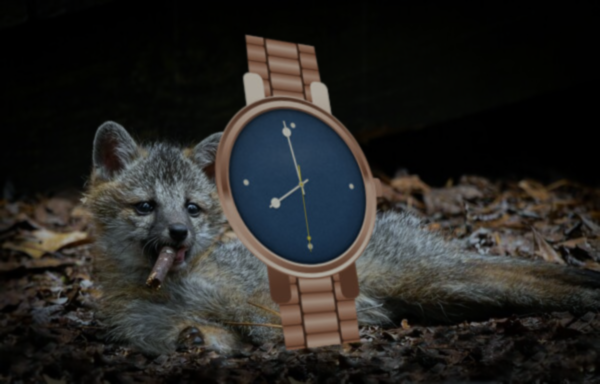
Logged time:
h=7 m=58 s=30
